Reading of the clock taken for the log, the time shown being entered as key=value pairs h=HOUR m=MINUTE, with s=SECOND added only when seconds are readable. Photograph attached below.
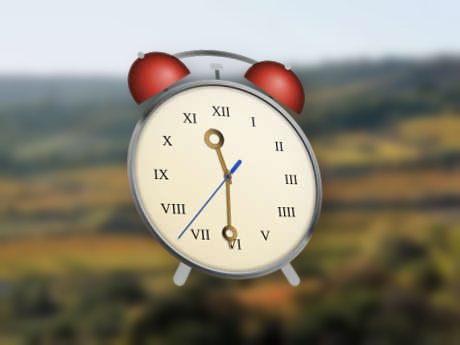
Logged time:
h=11 m=30 s=37
